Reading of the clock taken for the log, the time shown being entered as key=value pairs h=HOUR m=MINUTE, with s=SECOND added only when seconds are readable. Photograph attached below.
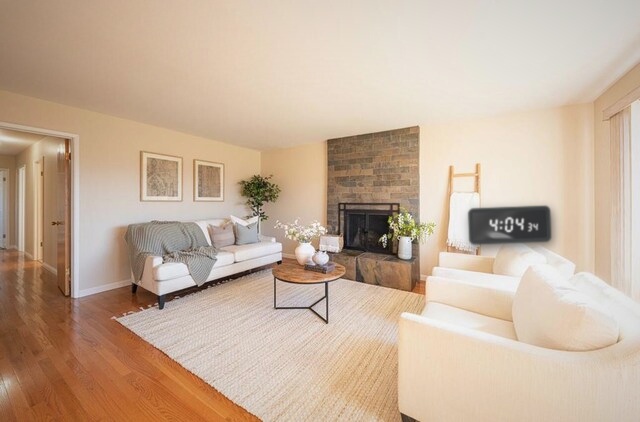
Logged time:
h=4 m=4
